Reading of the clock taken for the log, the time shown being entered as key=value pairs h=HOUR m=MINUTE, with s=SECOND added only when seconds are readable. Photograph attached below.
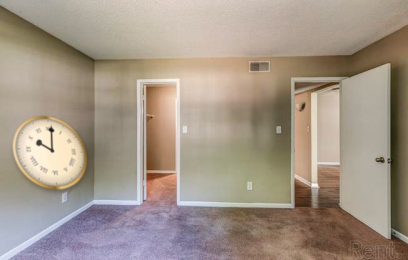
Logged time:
h=10 m=1
